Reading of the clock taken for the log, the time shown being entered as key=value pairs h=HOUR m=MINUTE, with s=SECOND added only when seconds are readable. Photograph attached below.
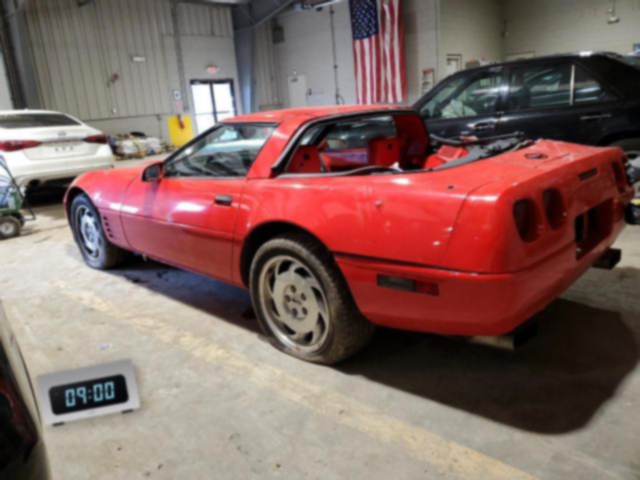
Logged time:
h=9 m=0
